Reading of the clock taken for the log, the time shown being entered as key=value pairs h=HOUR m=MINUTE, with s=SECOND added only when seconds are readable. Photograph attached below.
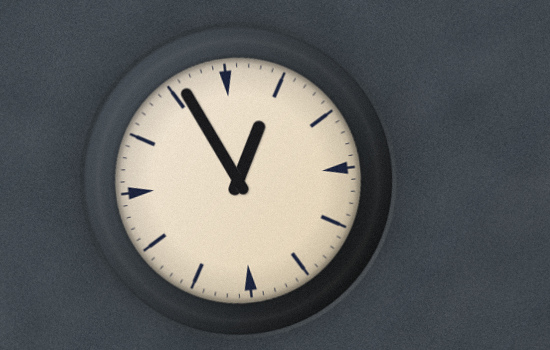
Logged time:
h=12 m=56
